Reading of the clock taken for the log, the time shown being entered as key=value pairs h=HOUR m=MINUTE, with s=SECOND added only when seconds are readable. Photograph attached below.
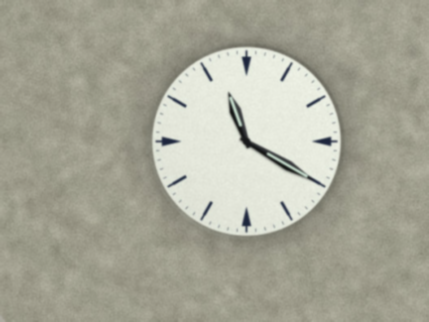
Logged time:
h=11 m=20
